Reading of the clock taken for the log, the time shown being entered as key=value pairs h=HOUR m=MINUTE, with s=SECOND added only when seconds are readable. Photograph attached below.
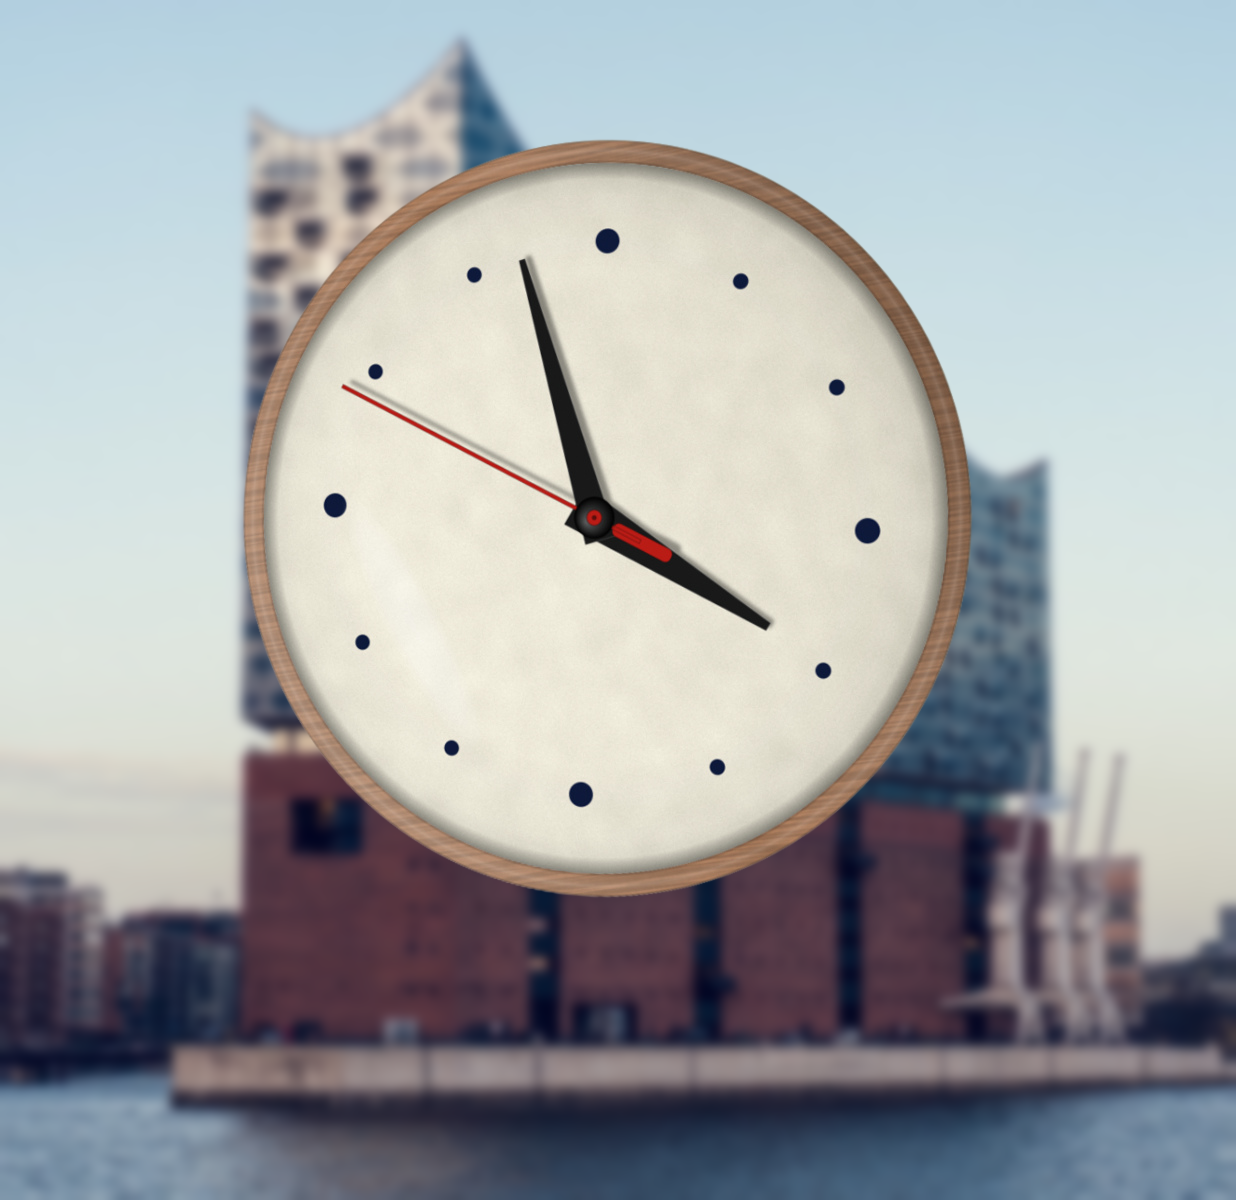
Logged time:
h=3 m=56 s=49
